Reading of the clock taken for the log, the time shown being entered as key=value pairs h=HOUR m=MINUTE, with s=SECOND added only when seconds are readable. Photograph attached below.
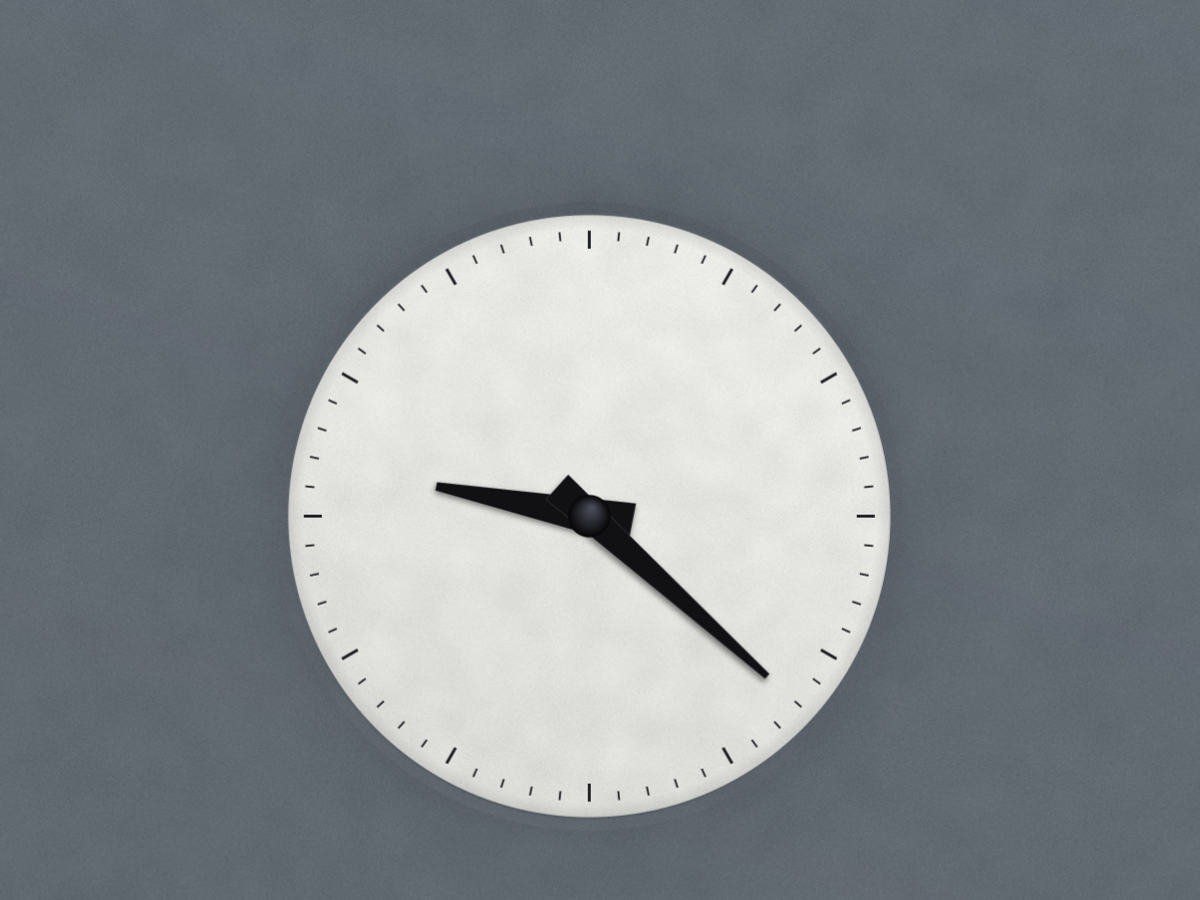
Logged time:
h=9 m=22
